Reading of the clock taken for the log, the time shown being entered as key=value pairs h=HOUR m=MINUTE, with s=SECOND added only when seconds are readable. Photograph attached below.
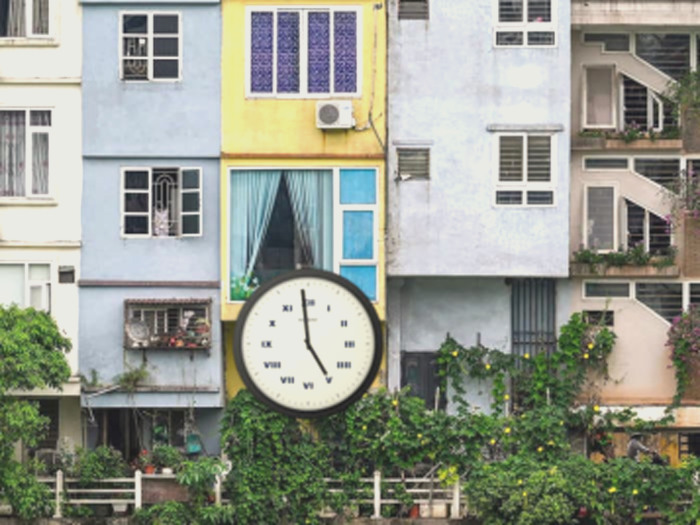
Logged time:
h=4 m=59
